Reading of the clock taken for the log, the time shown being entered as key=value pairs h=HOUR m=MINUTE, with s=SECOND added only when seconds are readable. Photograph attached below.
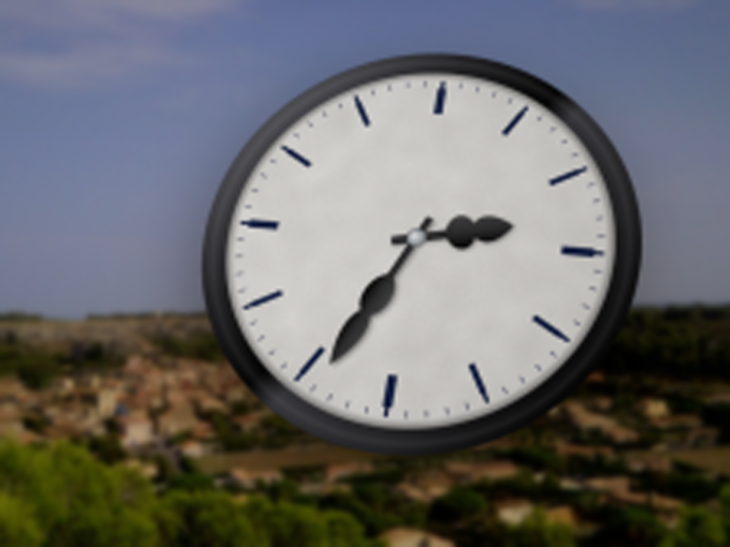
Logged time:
h=2 m=34
